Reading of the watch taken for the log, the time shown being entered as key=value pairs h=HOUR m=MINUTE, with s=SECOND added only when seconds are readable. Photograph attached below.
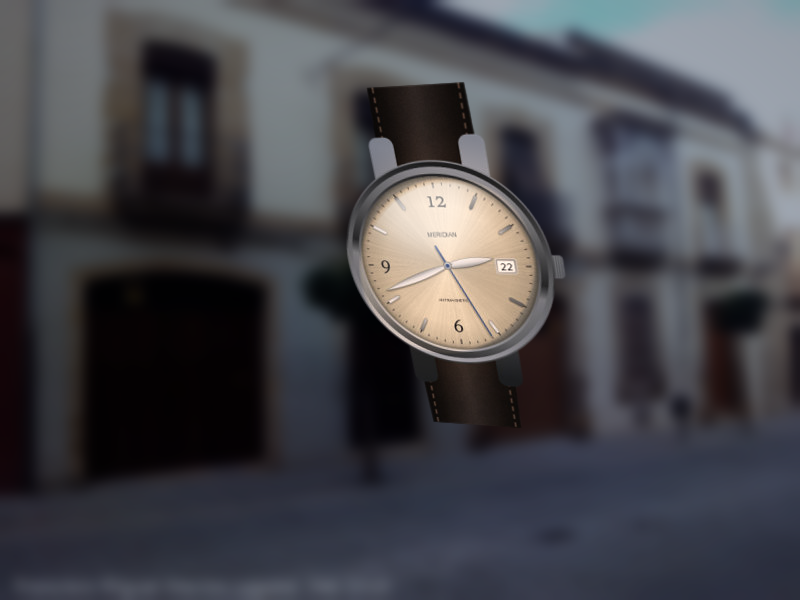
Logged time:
h=2 m=41 s=26
